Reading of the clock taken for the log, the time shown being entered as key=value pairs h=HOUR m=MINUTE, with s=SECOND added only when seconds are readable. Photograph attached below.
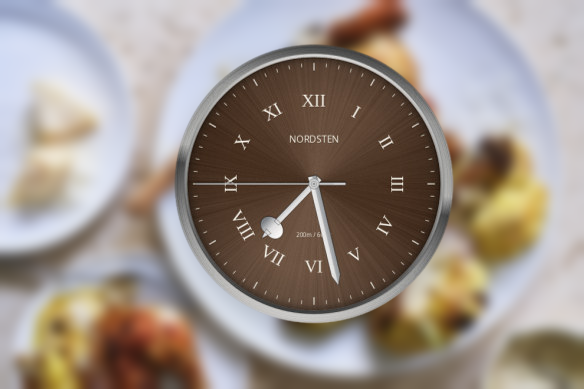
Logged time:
h=7 m=27 s=45
